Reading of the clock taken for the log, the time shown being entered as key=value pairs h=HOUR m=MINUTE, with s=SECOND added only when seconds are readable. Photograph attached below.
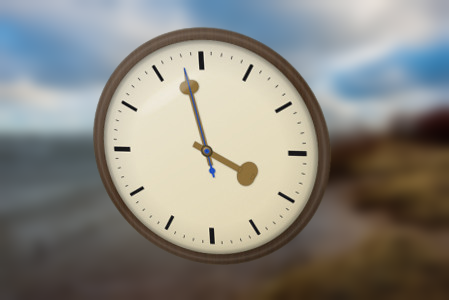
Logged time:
h=3 m=57 s=58
